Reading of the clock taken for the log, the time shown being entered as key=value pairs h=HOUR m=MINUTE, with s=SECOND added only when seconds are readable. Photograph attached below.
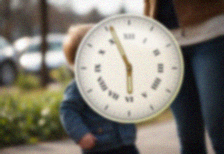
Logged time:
h=5 m=56
